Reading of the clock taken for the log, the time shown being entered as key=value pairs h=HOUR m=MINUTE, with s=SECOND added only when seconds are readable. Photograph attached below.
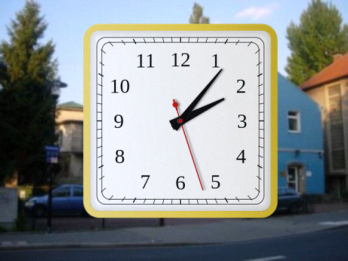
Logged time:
h=2 m=6 s=27
